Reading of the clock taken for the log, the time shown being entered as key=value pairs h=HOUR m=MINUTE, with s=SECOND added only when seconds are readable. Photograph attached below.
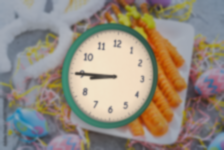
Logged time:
h=8 m=45
